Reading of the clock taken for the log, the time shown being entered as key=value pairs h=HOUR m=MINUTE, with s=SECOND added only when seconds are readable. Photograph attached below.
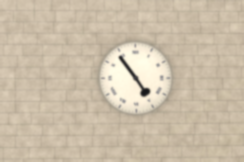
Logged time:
h=4 m=54
